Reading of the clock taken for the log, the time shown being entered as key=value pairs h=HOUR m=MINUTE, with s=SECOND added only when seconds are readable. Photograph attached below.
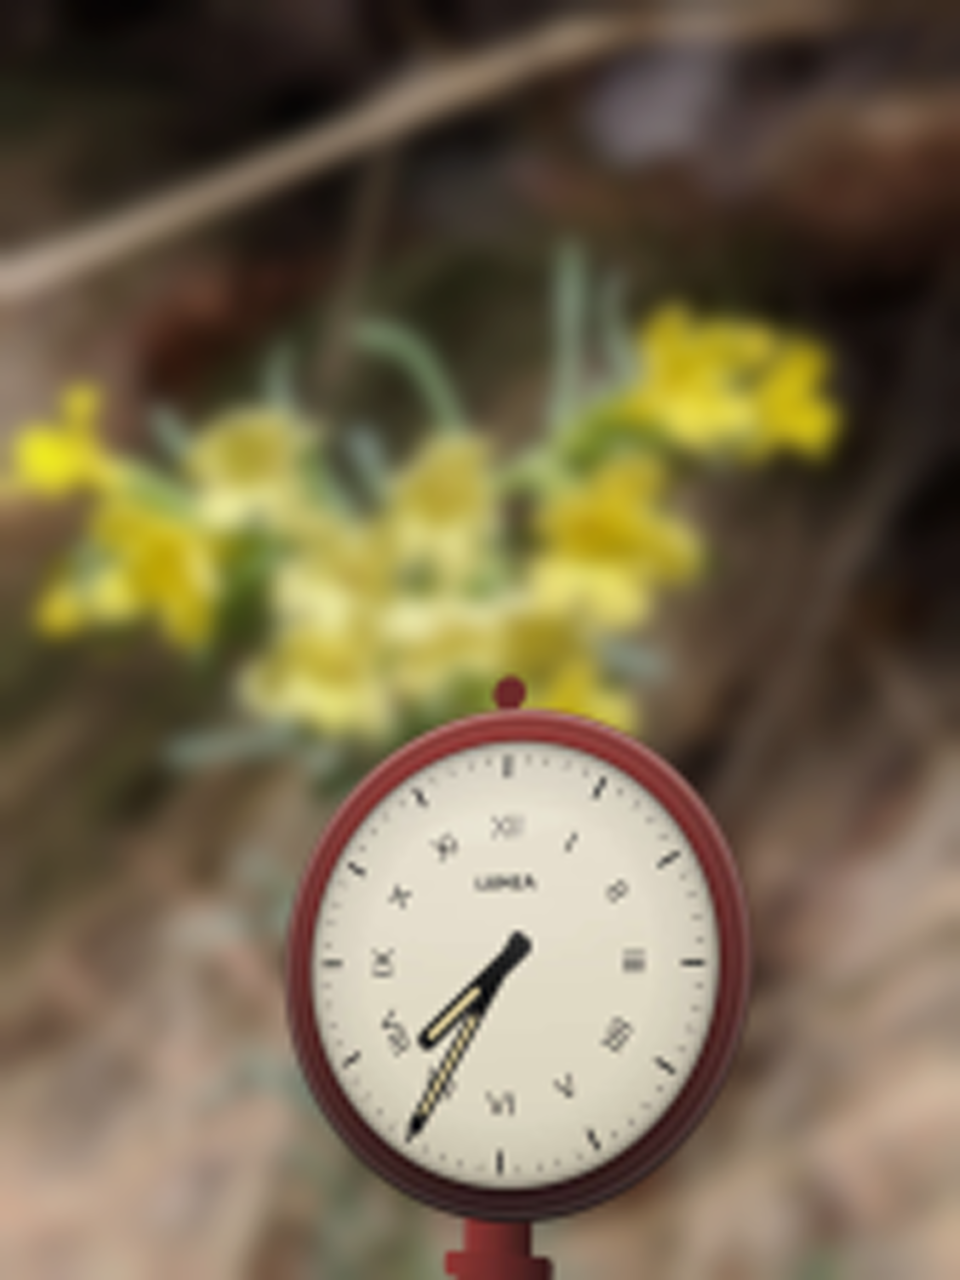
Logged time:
h=7 m=35
